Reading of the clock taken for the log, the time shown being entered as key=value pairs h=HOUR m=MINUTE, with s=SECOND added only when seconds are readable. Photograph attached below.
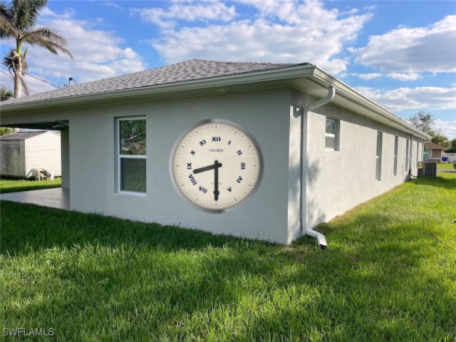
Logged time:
h=8 m=30
